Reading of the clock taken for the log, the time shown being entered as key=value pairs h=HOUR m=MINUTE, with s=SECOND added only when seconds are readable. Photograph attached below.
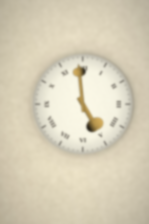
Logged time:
h=4 m=59
